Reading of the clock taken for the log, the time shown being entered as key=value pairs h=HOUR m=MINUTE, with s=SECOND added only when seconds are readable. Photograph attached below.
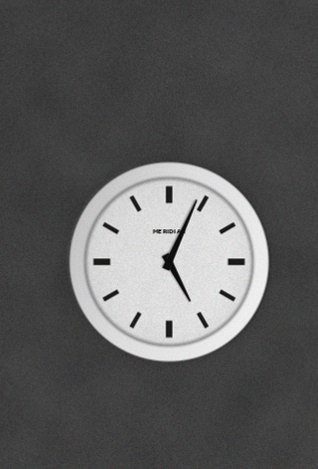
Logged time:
h=5 m=4
